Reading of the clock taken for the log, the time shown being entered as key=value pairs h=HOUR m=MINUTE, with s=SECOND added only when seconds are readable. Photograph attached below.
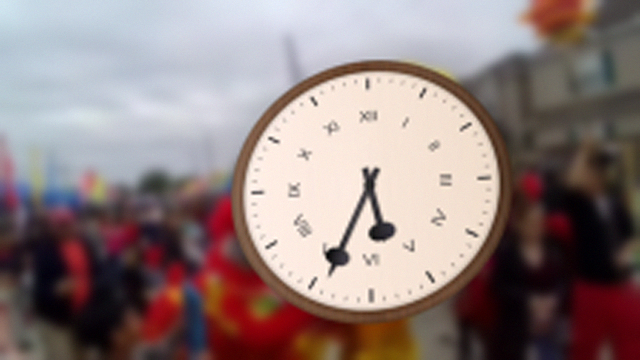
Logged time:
h=5 m=34
